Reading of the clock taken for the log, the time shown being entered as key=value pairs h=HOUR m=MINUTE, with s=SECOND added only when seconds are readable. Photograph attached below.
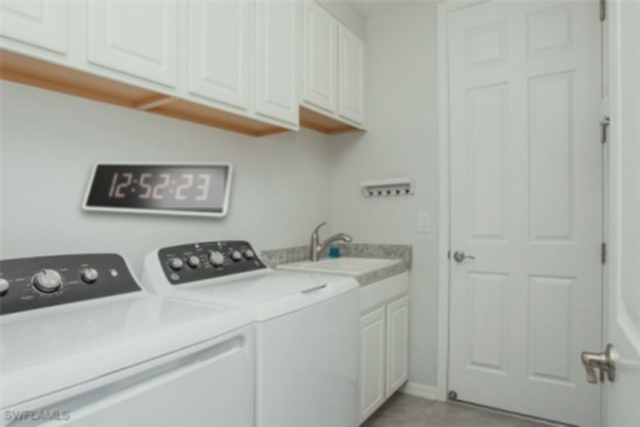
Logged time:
h=12 m=52 s=23
